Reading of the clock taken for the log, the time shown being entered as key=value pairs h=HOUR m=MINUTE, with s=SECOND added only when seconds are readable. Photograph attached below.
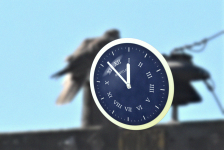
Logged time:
h=12 m=57
